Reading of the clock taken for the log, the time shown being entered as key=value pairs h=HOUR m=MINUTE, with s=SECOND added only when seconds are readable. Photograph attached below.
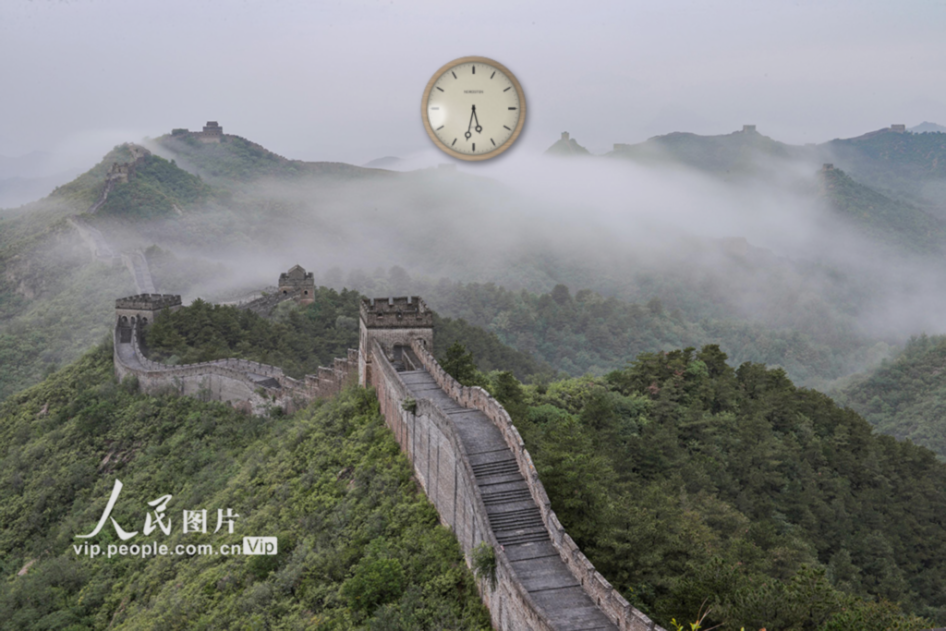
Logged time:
h=5 m=32
